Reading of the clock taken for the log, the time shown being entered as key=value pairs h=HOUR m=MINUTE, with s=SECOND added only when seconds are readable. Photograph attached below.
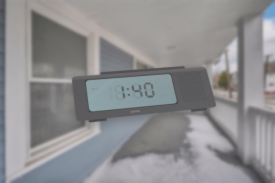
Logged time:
h=1 m=40
